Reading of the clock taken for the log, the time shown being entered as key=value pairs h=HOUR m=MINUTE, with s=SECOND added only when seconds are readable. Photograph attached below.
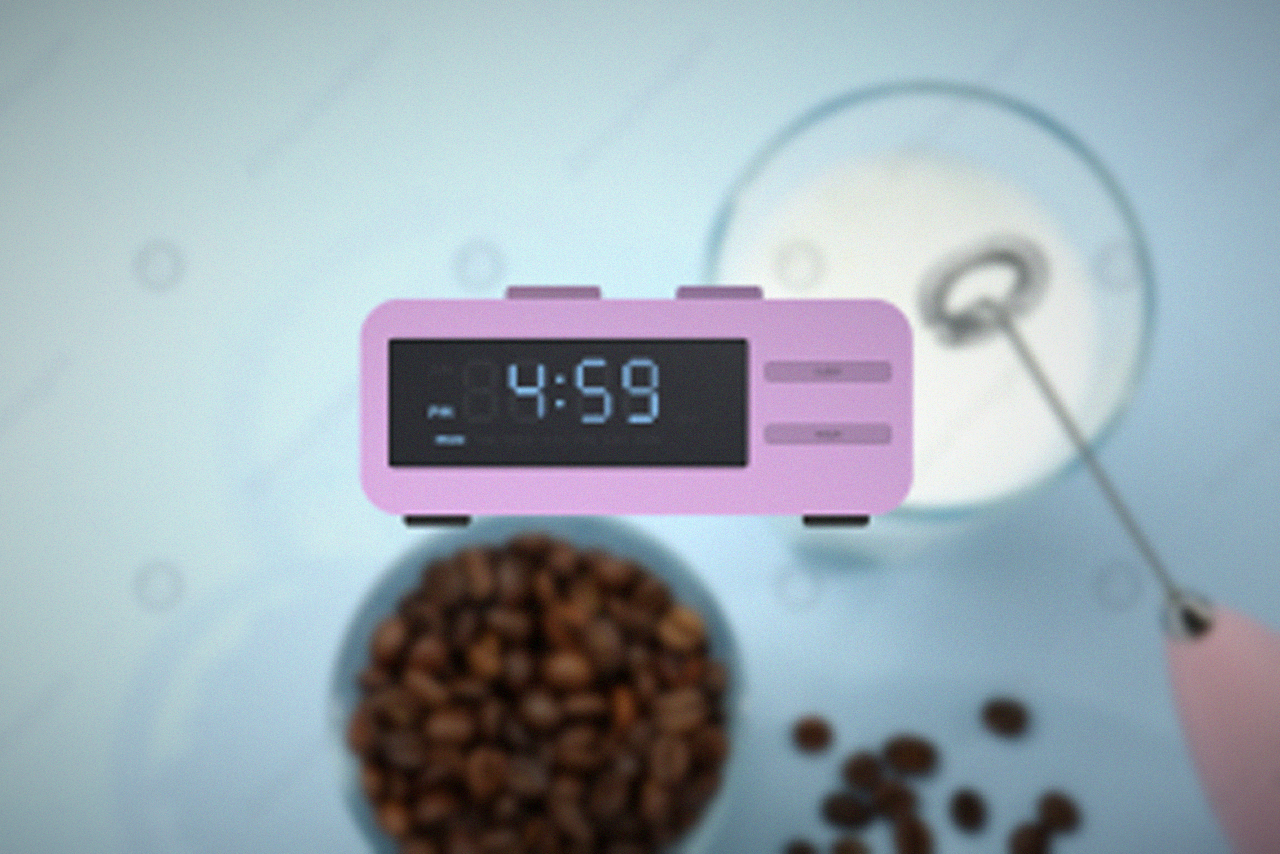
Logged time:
h=4 m=59
